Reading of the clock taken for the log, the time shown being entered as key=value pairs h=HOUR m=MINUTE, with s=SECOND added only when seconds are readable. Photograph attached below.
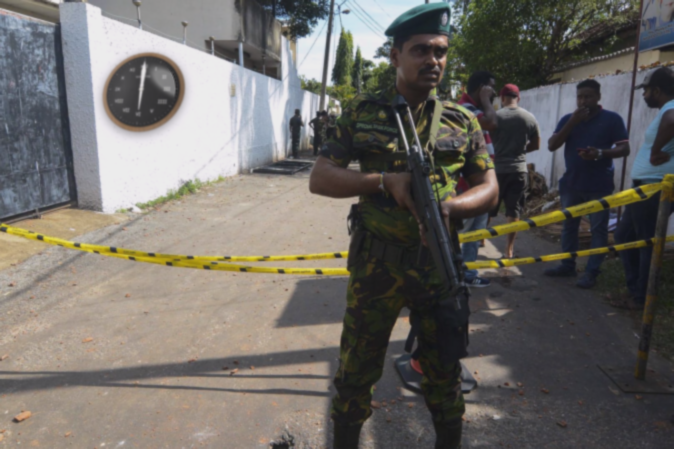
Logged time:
h=6 m=0
